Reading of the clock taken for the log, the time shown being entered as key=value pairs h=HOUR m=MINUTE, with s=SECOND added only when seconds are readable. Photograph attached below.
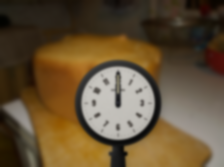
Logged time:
h=12 m=0
